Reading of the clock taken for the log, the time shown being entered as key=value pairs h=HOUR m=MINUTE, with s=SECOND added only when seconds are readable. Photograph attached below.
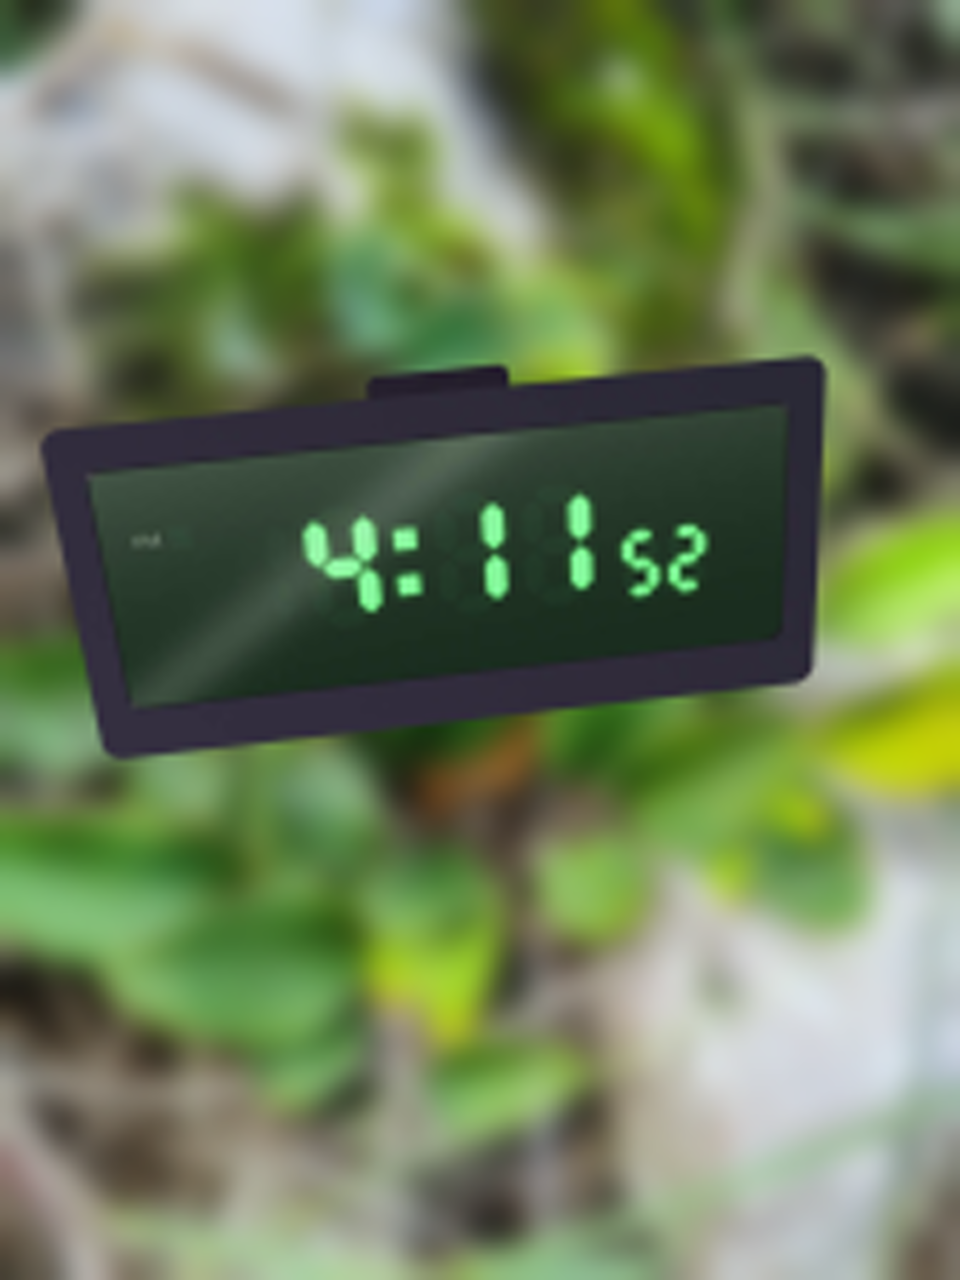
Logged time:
h=4 m=11 s=52
